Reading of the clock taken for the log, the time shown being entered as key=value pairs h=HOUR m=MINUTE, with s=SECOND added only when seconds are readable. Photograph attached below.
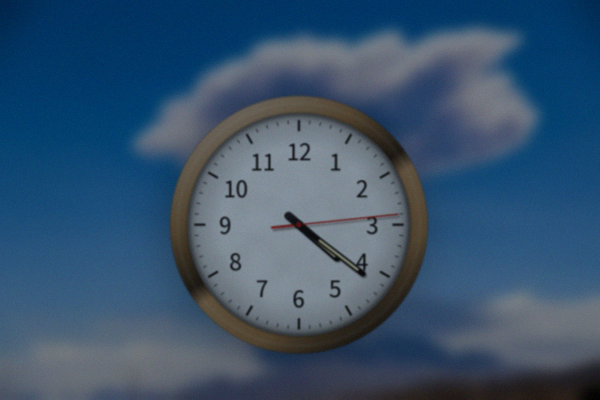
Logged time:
h=4 m=21 s=14
